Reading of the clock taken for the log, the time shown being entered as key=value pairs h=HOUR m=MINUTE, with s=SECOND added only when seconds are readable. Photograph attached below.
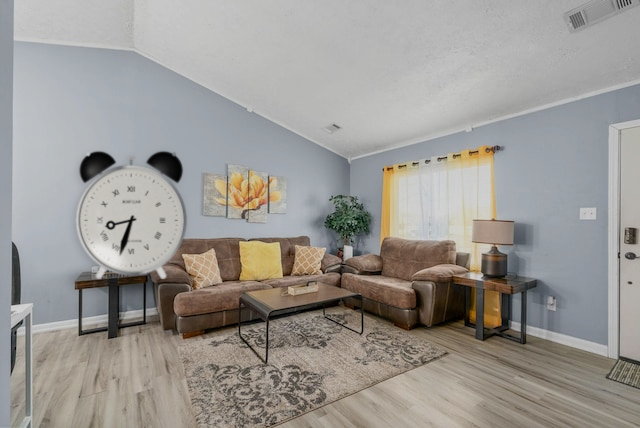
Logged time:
h=8 m=33
